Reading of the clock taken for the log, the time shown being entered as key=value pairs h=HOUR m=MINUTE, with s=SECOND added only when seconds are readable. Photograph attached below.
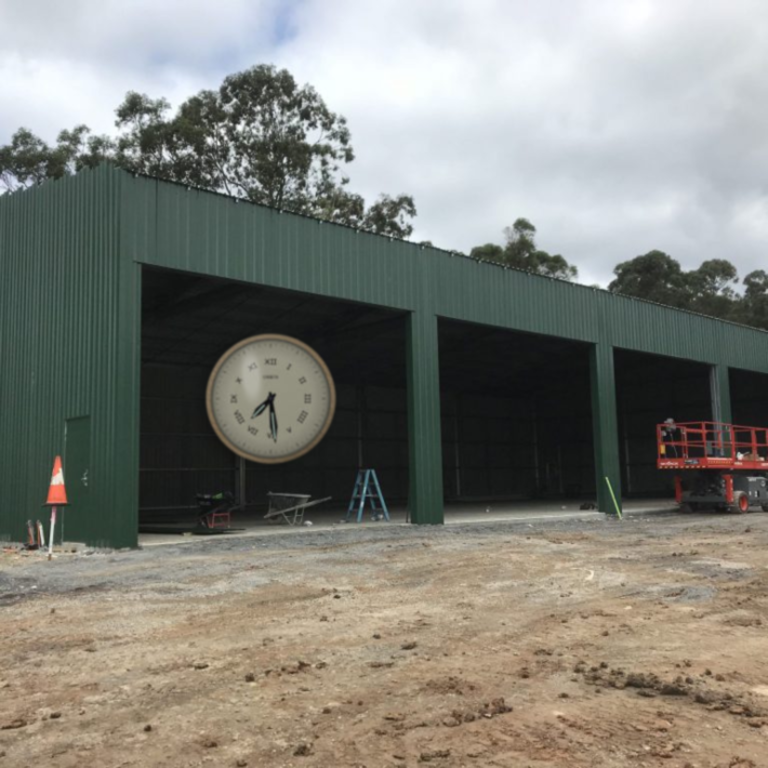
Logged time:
h=7 m=29
